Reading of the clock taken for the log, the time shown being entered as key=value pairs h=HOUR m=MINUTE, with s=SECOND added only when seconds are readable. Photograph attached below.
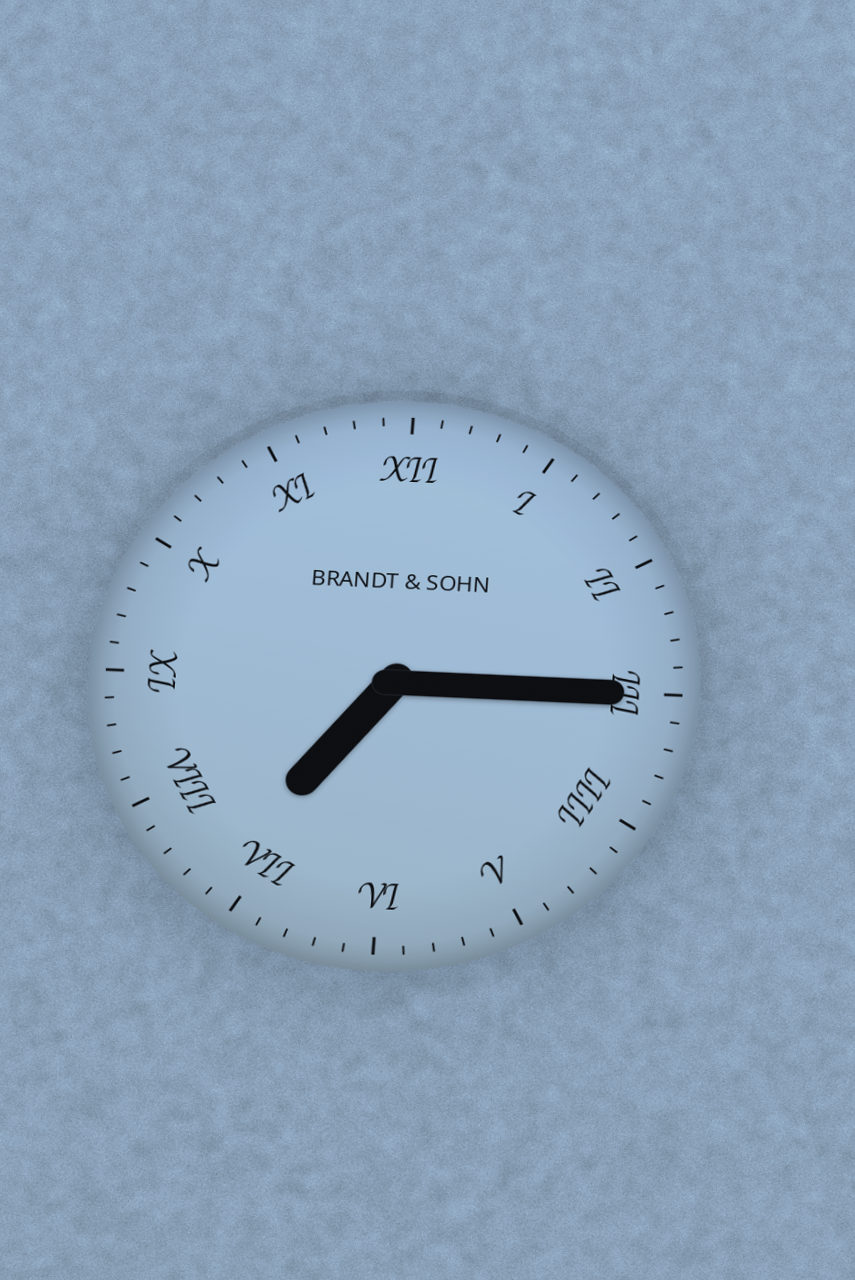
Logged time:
h=7 m=15
